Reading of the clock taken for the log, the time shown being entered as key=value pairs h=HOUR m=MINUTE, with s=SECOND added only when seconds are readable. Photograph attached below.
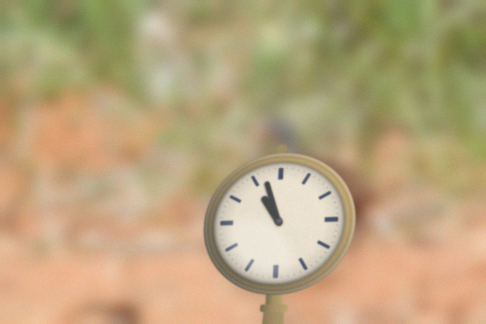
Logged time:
h=10 m=57
